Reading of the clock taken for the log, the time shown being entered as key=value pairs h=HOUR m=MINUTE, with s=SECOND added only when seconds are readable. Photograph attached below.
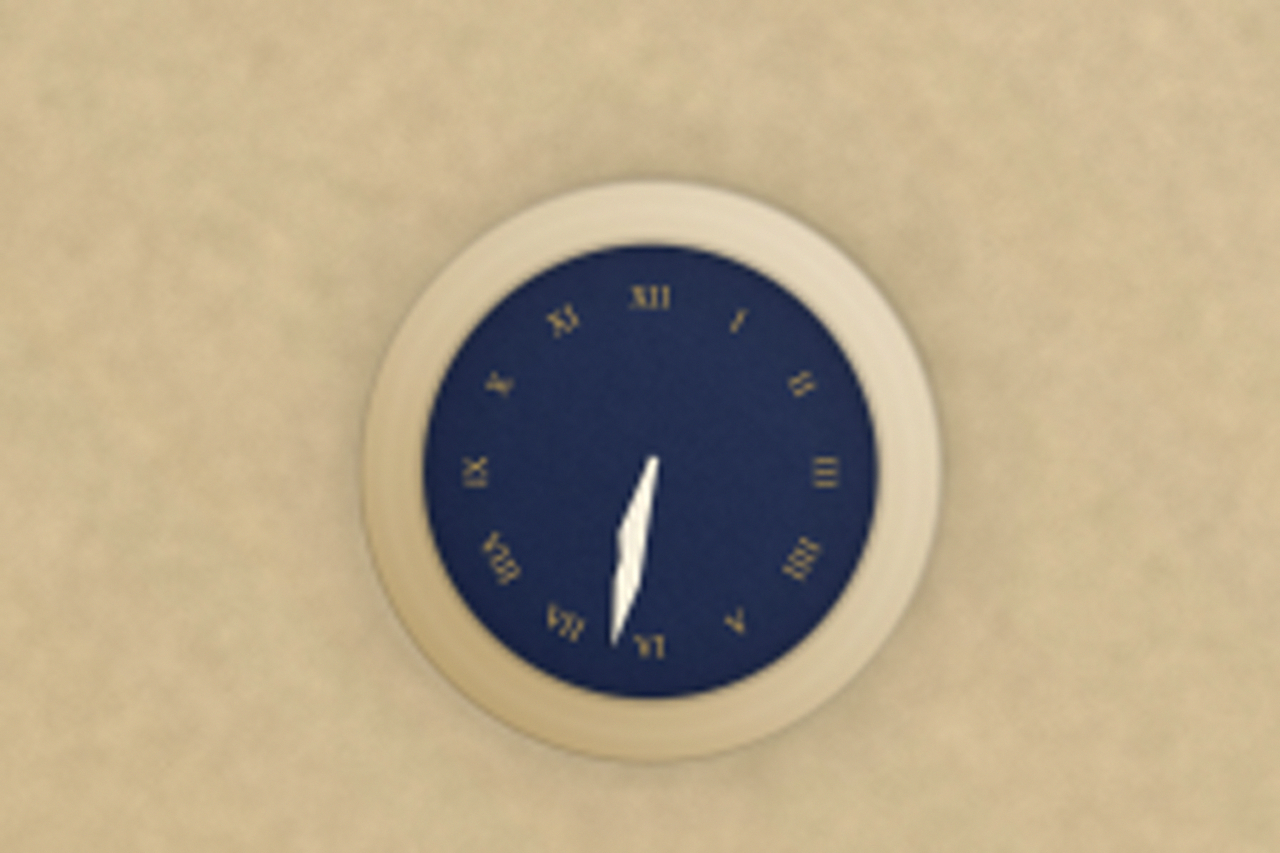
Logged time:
h=6 m=32
